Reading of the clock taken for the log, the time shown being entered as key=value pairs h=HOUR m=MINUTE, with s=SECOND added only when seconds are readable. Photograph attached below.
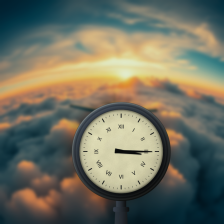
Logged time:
h=3 m=15
